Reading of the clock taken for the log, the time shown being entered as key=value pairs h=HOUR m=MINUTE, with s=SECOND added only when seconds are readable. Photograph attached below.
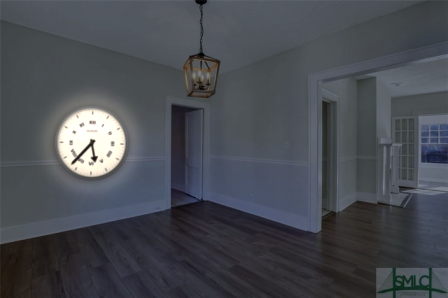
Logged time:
h=5 m=37
